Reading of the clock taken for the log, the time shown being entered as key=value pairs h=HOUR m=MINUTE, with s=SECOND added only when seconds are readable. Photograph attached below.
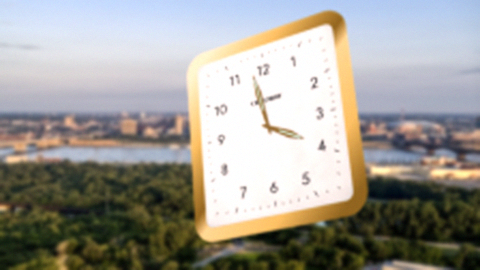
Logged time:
h=3 m=58
